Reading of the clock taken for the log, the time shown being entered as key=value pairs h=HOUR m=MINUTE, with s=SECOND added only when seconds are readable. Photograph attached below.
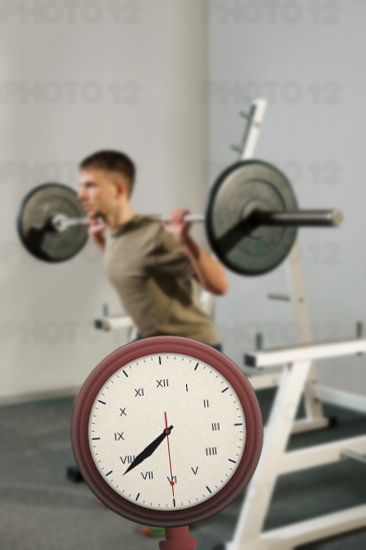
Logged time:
h=7 m=38 s=30
